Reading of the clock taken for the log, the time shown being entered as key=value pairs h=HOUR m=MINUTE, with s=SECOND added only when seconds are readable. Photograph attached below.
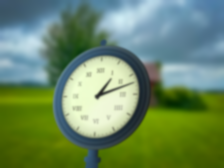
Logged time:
h=1 m=12
